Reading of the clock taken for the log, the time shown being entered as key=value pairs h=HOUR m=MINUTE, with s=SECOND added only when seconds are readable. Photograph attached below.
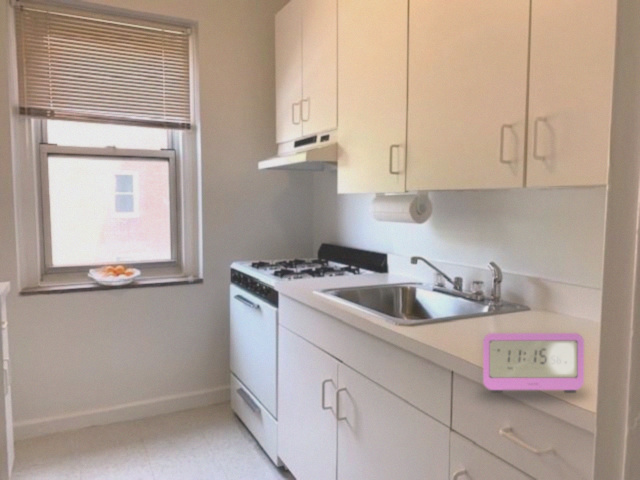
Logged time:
h=11 m=15
